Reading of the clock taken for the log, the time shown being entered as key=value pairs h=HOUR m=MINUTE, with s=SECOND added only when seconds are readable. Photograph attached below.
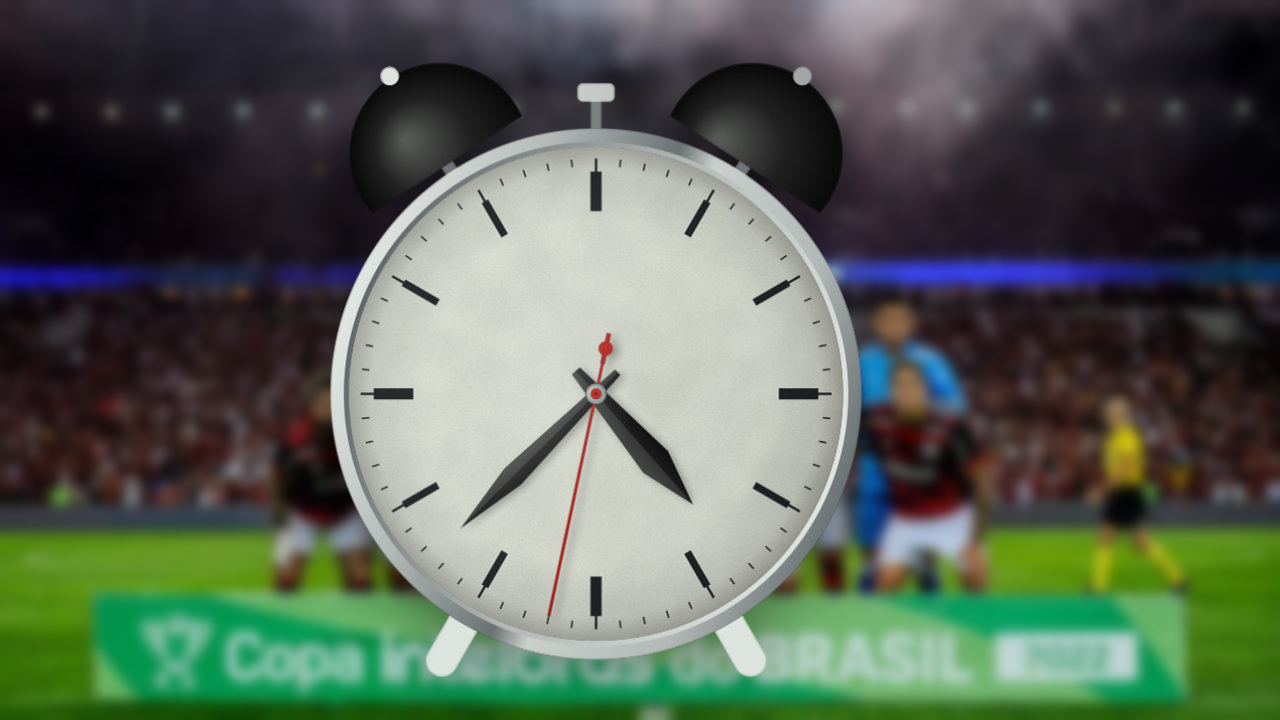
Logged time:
h=4 m=37 s=32
